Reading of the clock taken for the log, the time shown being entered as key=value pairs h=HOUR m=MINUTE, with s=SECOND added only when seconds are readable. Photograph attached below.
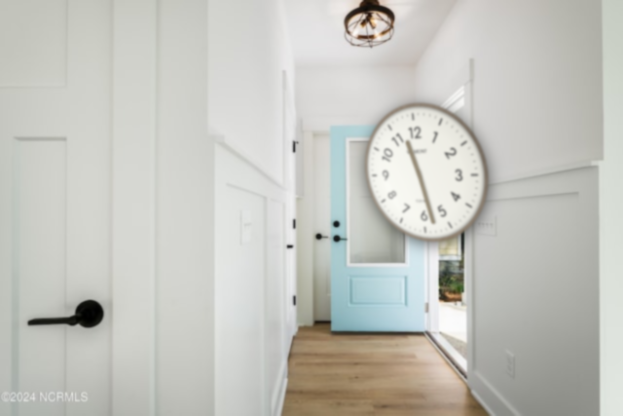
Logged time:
h=11 m=28
